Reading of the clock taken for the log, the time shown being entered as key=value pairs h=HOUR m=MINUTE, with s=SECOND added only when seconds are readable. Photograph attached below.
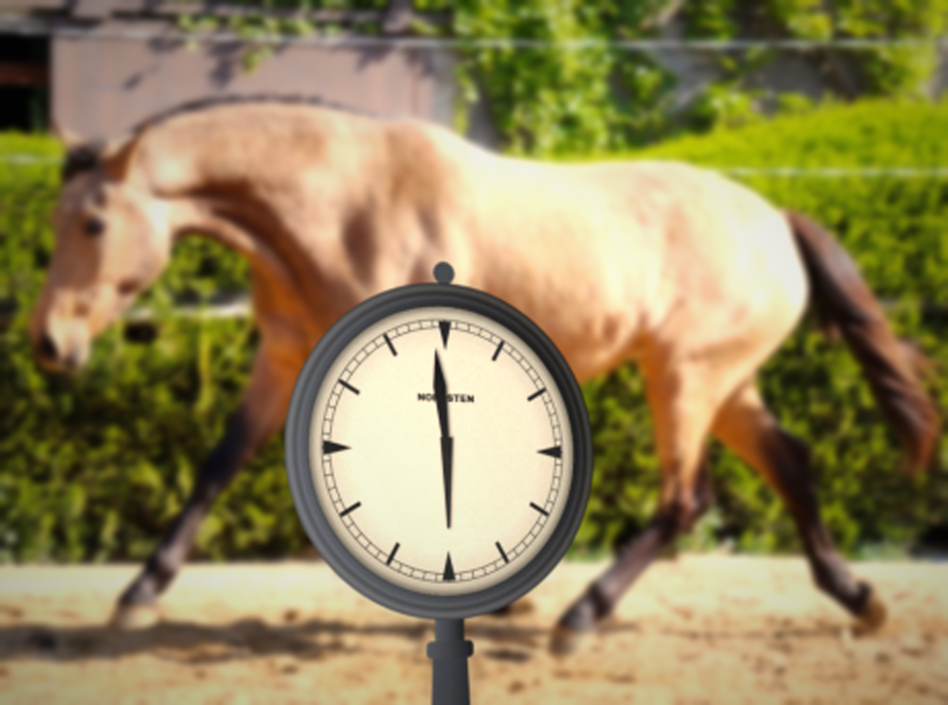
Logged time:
h=5 m=59
